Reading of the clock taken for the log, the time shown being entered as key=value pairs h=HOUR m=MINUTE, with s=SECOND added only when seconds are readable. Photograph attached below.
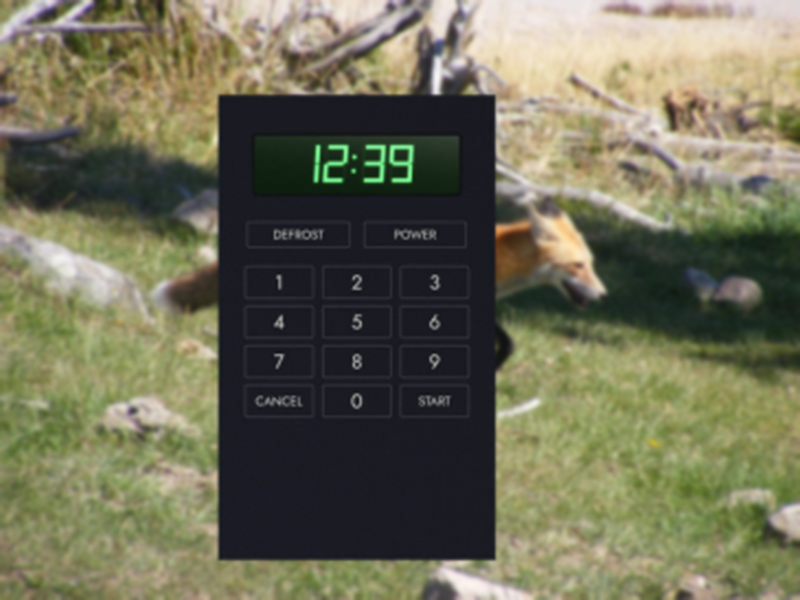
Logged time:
h=12 m=39
